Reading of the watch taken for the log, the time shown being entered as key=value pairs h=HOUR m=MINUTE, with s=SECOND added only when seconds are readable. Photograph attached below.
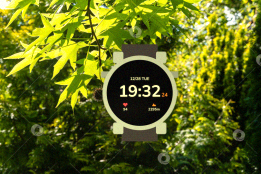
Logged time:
h=19 m=32
